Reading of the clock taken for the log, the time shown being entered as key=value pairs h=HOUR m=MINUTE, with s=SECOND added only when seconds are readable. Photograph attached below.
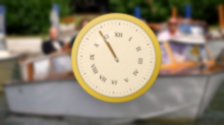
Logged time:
h=10 m=54
